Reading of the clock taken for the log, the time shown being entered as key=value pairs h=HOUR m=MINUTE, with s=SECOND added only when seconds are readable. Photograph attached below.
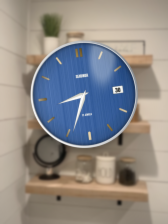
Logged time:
h=8 m=34
